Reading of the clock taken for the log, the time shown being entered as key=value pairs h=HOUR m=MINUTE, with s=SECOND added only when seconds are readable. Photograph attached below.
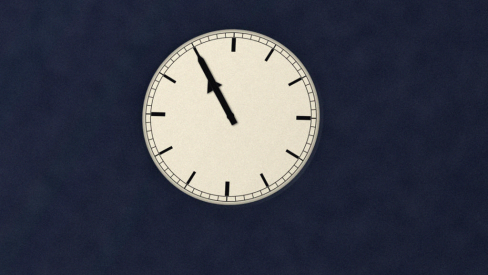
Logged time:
h=10 m=55
